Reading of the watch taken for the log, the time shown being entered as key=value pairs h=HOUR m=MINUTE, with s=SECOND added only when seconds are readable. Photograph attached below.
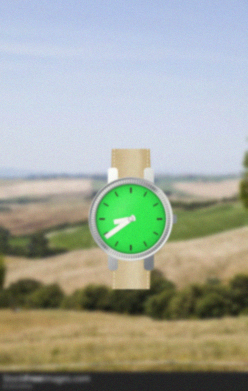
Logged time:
h=8 m=39
